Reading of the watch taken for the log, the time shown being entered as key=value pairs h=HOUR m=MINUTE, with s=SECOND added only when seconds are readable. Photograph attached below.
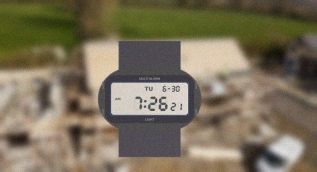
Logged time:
h=7 m=26 s=21
